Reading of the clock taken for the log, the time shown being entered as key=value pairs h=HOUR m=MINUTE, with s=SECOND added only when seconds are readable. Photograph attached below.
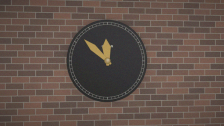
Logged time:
h=11 m=52
